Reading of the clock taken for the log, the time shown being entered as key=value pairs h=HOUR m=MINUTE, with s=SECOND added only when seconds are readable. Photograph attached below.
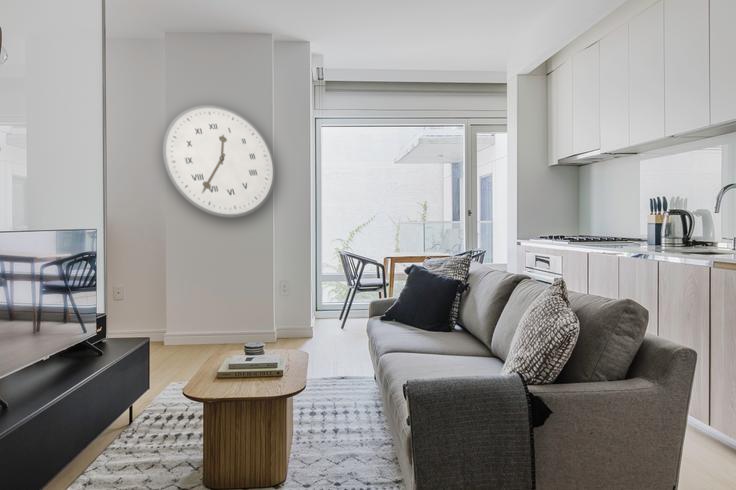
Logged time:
h=12 m=37
